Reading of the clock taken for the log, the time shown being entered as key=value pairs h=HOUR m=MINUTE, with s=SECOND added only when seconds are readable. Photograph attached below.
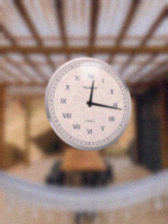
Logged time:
h=12 m=16
